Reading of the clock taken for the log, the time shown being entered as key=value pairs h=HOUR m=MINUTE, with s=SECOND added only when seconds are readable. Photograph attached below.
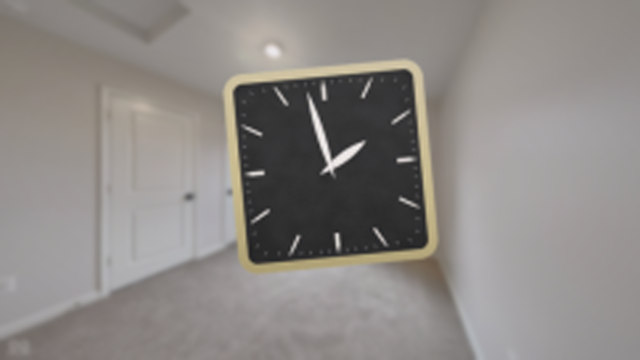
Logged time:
h=1 m=58
